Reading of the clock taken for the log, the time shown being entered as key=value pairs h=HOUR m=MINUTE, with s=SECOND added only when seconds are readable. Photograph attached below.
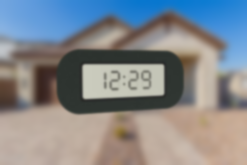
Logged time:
h=12 m=29
